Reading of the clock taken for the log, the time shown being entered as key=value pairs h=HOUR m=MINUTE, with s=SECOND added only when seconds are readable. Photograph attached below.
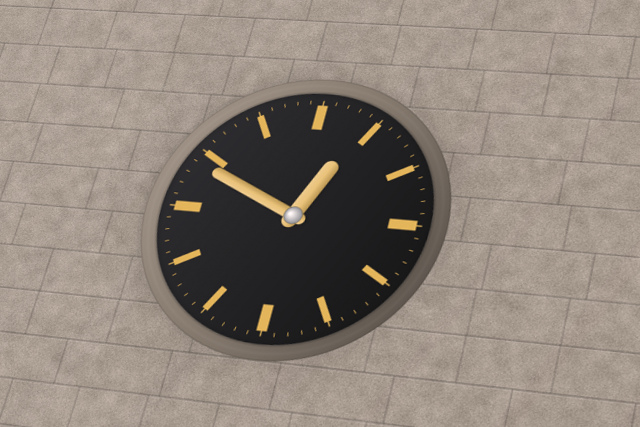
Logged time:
h=12 m=49
